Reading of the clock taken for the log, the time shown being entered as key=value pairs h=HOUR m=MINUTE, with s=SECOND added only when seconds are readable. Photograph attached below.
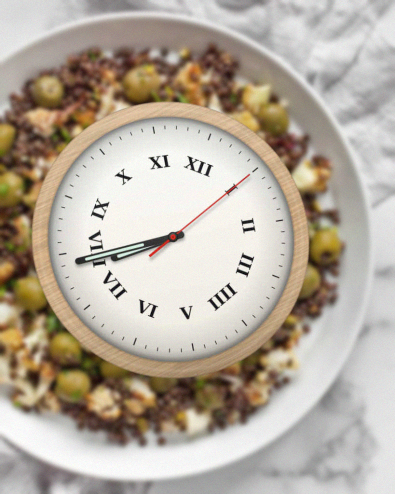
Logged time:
h=7 m=39 s=5
